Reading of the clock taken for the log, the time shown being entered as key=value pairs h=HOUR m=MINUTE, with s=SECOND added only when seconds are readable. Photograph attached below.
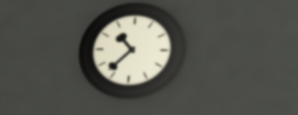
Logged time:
h=10 m=37
